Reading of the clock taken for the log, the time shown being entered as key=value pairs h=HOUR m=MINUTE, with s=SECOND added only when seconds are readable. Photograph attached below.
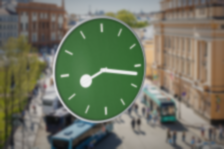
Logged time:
h=8 m=17
